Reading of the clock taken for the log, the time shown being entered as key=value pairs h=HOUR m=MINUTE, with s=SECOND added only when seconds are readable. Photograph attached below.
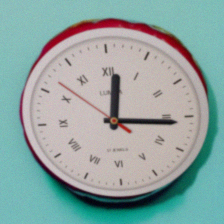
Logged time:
h=12 m=15 s=52
